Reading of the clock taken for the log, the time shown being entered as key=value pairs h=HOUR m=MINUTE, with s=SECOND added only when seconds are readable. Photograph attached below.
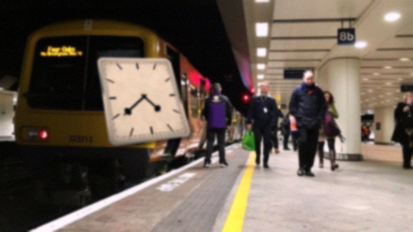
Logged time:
h=4 m=39
